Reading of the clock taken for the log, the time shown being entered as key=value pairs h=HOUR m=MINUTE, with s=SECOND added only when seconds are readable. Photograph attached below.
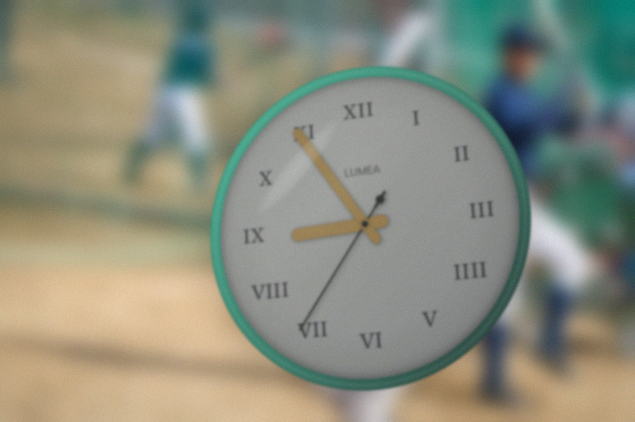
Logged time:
h=8 m=54 s=36
